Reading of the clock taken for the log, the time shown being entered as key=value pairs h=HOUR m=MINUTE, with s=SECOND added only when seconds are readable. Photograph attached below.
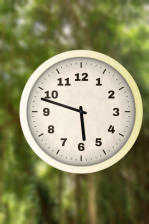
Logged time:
h=5 m=48
